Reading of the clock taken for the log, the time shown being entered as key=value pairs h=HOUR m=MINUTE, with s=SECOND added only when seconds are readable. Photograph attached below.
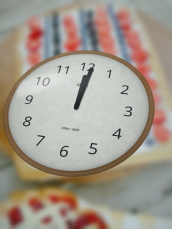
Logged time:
h=12 m=1
